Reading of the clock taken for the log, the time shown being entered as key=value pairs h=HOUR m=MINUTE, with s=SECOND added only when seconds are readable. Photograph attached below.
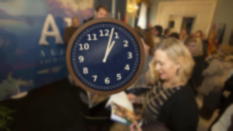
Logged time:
h=1 m=3
